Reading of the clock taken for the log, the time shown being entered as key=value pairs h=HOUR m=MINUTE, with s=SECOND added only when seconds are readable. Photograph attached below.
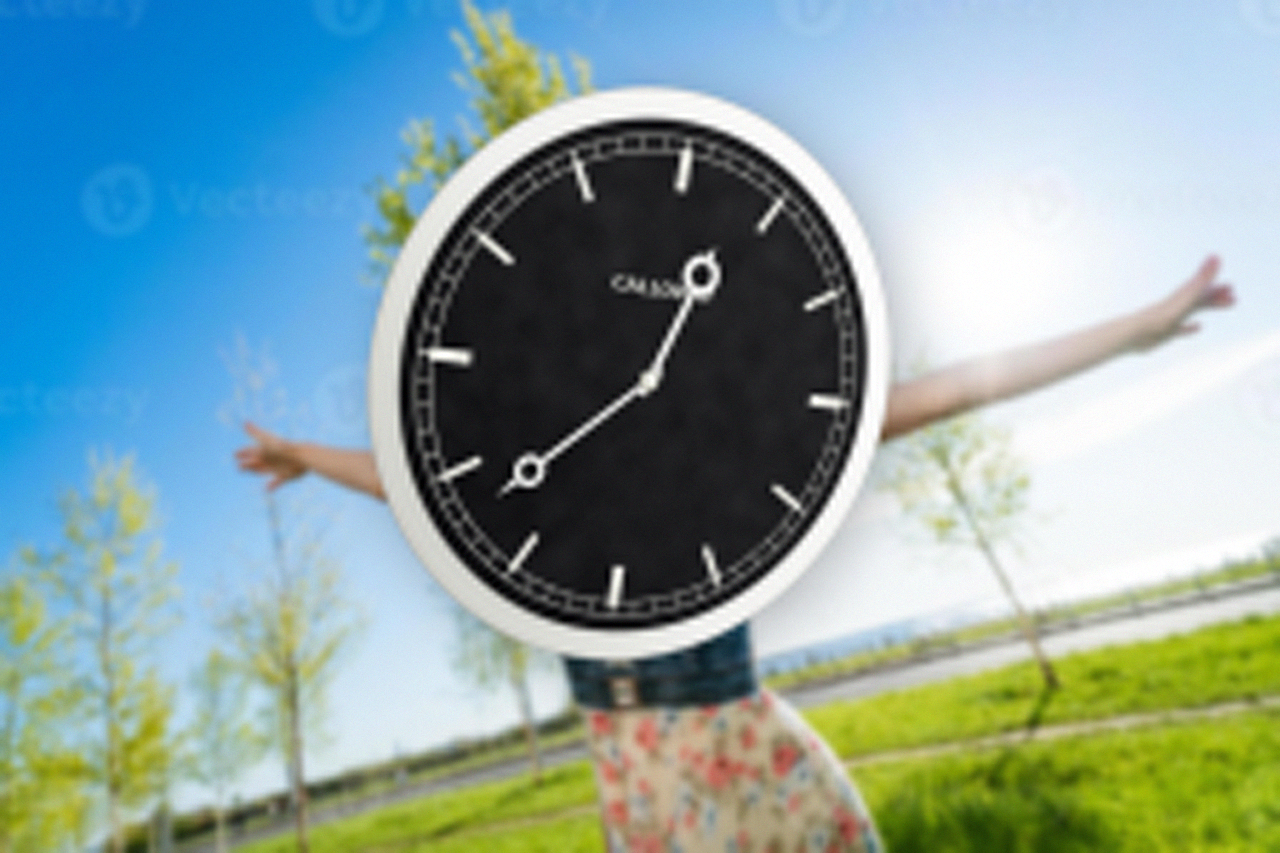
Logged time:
h=12 m=38
